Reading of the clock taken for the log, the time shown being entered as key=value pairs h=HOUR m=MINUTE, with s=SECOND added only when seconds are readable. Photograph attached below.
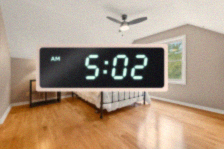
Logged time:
h=5 m=2
